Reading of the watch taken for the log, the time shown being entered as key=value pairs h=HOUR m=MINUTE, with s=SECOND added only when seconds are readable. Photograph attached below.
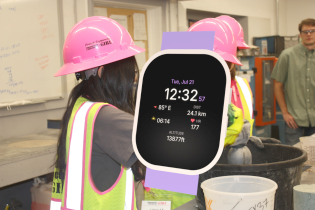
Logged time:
h=12 m=32
